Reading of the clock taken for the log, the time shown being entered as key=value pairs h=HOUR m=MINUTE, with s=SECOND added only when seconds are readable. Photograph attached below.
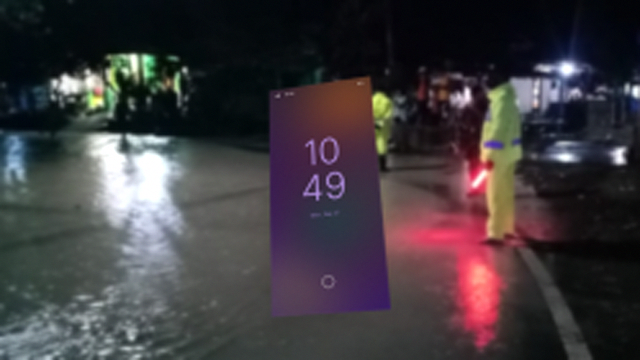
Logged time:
h=10 m=49
